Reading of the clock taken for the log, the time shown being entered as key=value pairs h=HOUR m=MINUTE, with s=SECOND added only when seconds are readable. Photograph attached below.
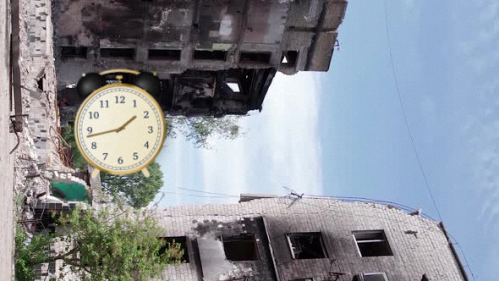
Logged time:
h=1 m=43
